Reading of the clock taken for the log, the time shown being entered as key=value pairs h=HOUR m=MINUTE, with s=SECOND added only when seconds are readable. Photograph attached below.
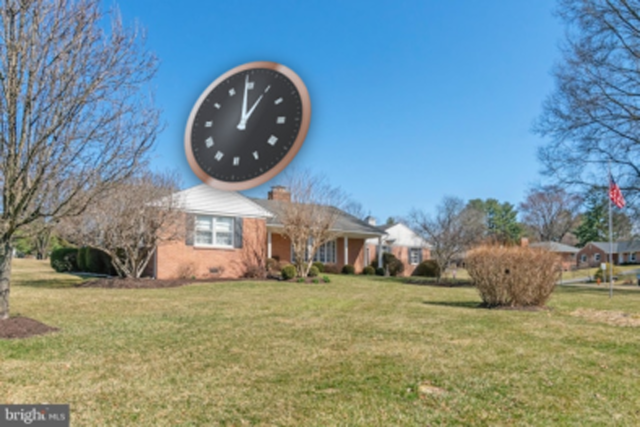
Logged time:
h=12 m=59
